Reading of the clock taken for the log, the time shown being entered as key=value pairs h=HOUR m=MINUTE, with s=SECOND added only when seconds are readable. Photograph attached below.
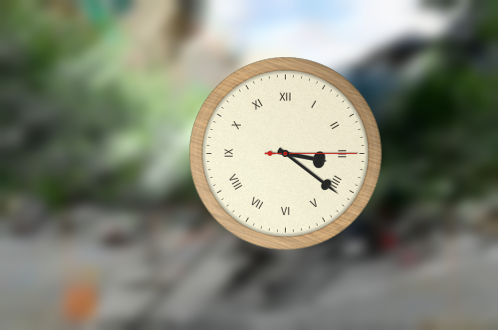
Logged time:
h=3 m=21 s=15
